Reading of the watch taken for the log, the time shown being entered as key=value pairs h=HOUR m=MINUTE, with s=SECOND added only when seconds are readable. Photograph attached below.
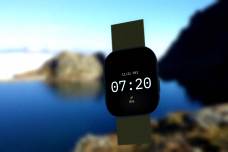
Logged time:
h=7 m=20
